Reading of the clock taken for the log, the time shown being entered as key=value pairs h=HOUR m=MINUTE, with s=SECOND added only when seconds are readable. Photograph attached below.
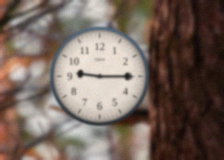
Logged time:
h=9 m=15
